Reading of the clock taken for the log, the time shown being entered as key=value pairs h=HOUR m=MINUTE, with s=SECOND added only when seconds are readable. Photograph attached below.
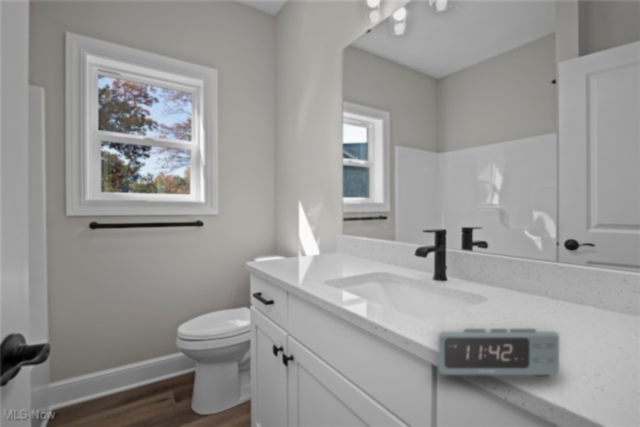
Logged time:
h=11 m=42
